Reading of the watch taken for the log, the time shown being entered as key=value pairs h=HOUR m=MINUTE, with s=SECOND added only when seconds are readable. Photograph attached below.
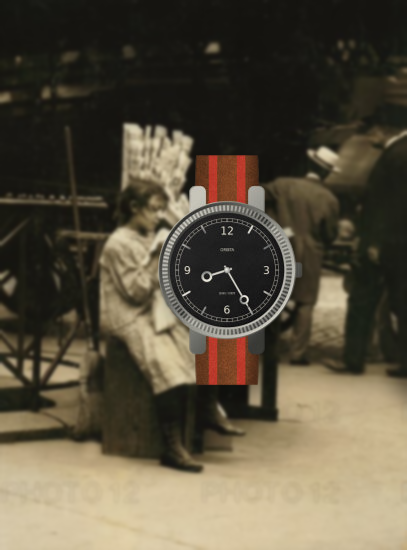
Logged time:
h=8 m=25
